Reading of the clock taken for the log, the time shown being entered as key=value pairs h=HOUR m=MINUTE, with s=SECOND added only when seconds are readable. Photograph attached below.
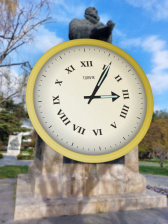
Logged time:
h=3 m=6
